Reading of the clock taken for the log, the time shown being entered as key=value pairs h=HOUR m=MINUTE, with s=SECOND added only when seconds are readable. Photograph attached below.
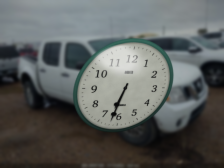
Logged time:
h=6 m=32
